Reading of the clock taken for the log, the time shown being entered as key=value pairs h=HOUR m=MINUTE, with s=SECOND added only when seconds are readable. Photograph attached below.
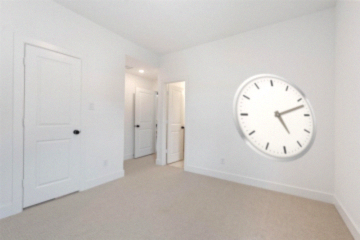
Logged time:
h=5 m=12
